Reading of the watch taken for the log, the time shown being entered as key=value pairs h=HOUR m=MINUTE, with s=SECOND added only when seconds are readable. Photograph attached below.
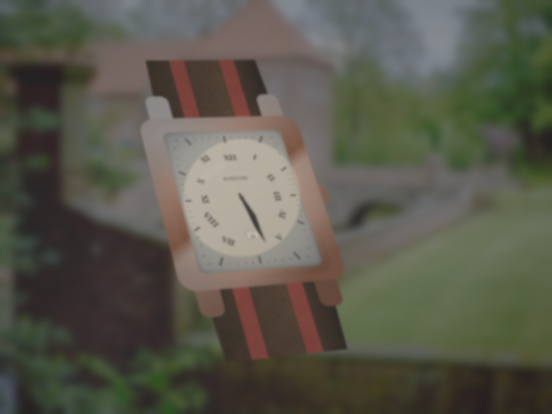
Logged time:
h=5 m=28
